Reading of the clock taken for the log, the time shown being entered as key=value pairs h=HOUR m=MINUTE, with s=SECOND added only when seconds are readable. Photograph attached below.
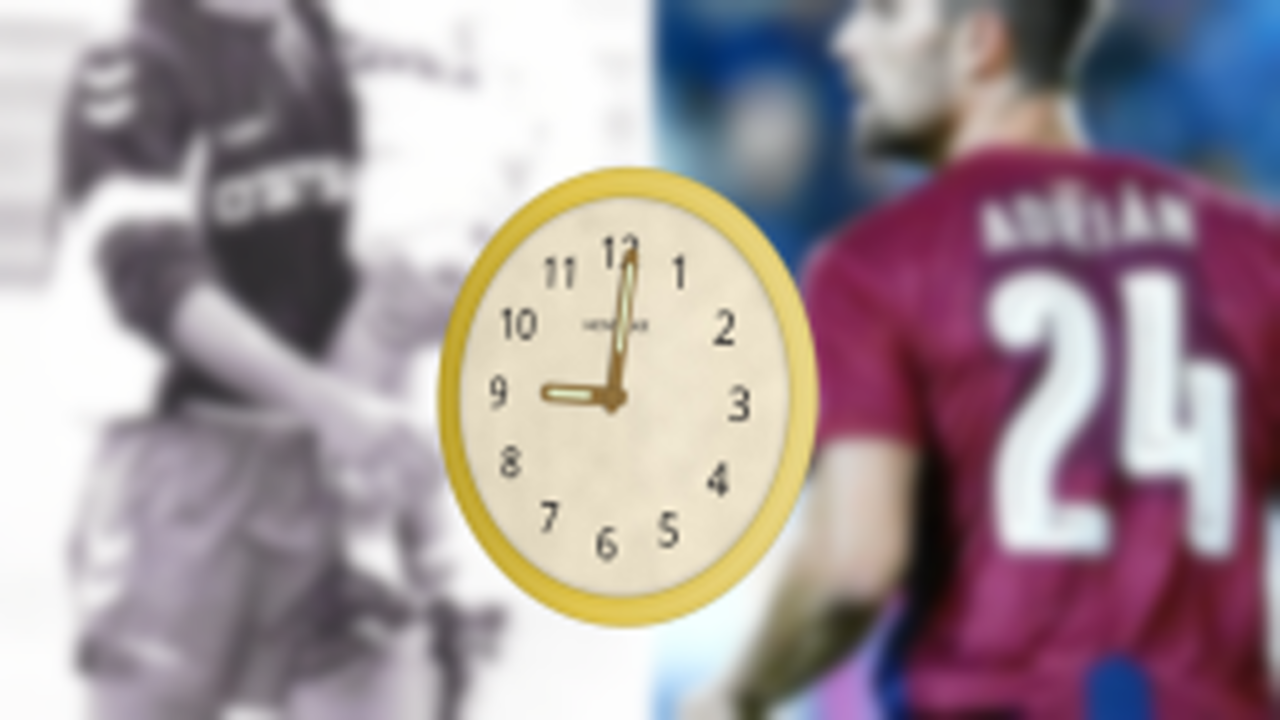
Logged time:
h=9 m=1
